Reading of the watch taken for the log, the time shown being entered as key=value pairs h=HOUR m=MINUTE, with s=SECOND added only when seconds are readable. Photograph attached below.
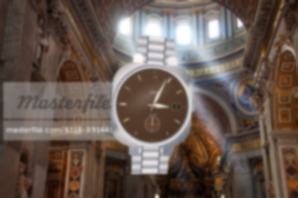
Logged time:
h=3 m=4
